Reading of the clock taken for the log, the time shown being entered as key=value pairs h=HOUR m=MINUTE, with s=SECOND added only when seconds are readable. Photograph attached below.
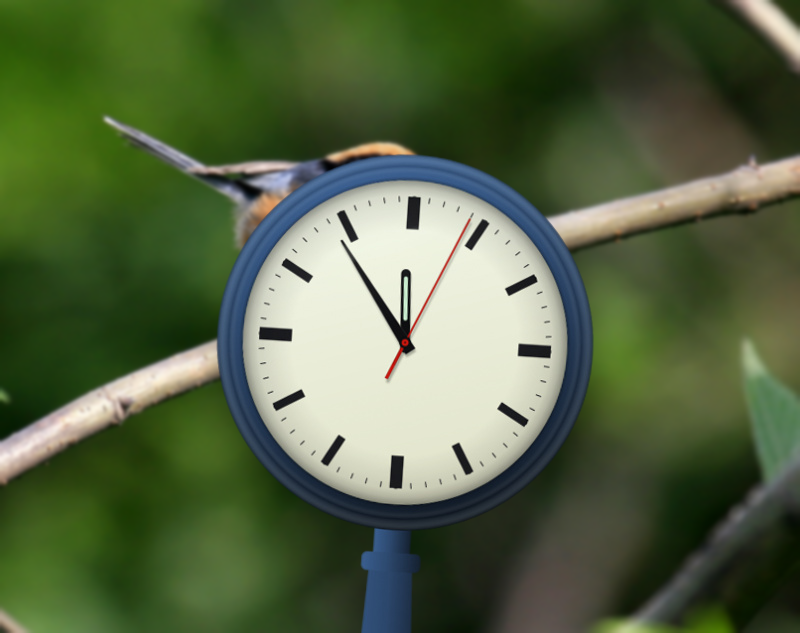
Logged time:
h=11 m=54 s=4
